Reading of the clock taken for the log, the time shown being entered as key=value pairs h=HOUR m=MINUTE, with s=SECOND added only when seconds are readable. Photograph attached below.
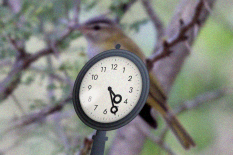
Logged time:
h=4 m=26
